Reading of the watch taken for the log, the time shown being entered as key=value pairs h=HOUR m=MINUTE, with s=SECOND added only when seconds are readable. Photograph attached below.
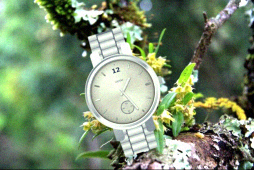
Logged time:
h=1 m=26
